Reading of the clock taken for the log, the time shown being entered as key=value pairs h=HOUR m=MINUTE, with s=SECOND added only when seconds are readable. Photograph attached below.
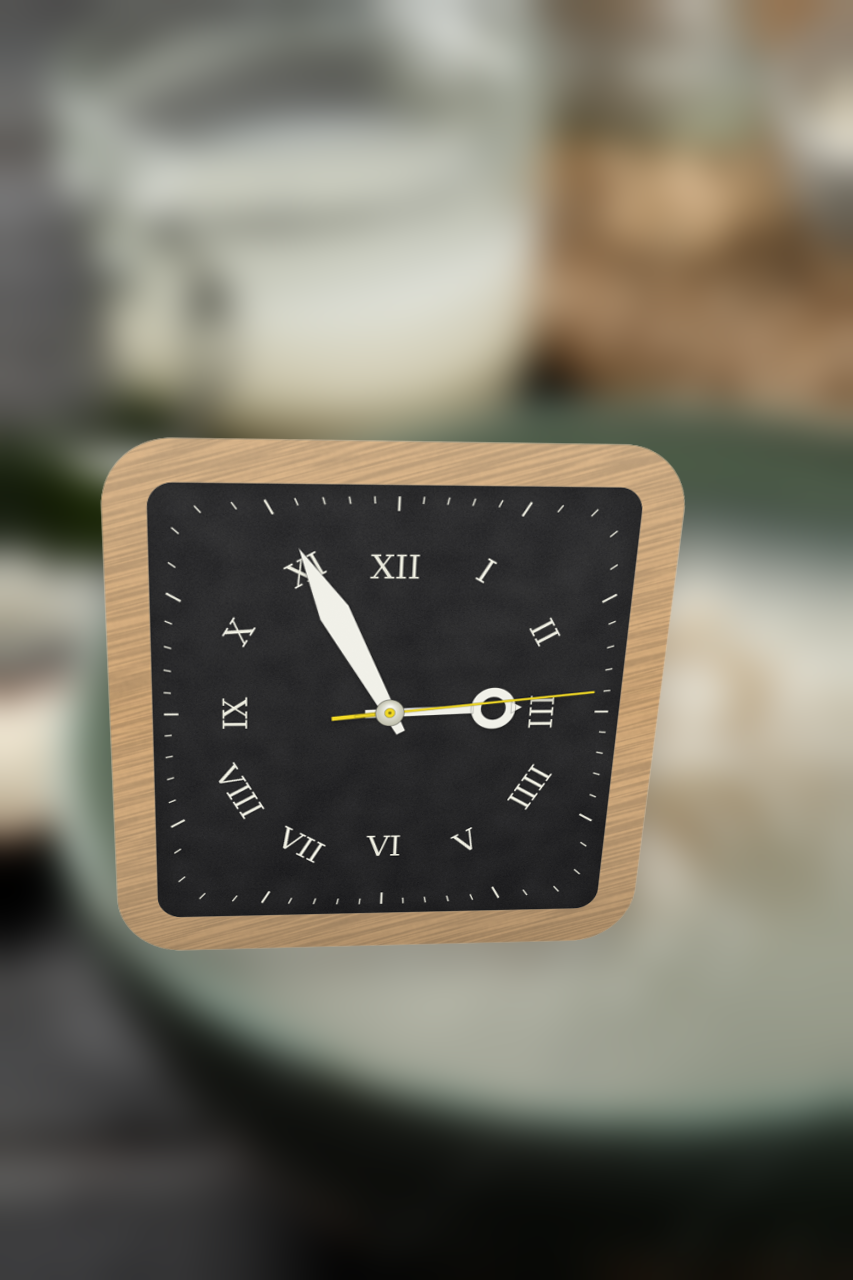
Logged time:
h=2 m=55 s=14
